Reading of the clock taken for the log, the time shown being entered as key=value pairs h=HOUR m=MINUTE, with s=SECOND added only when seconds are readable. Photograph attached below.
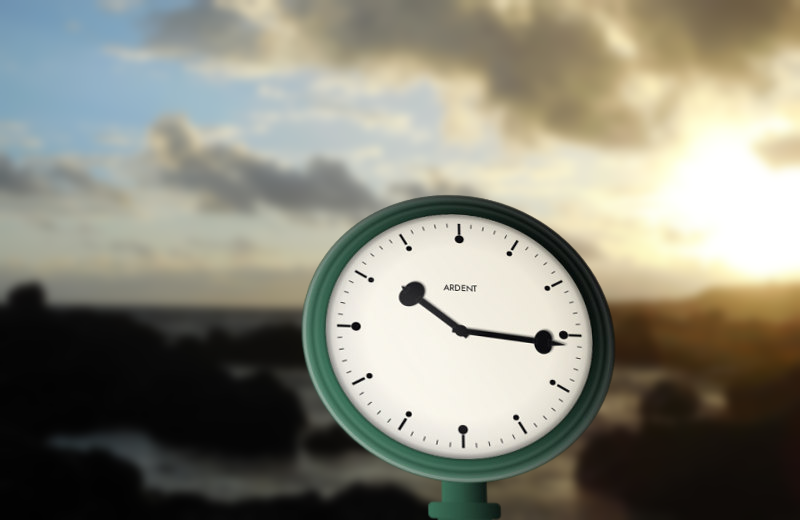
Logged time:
h=10 m=16
